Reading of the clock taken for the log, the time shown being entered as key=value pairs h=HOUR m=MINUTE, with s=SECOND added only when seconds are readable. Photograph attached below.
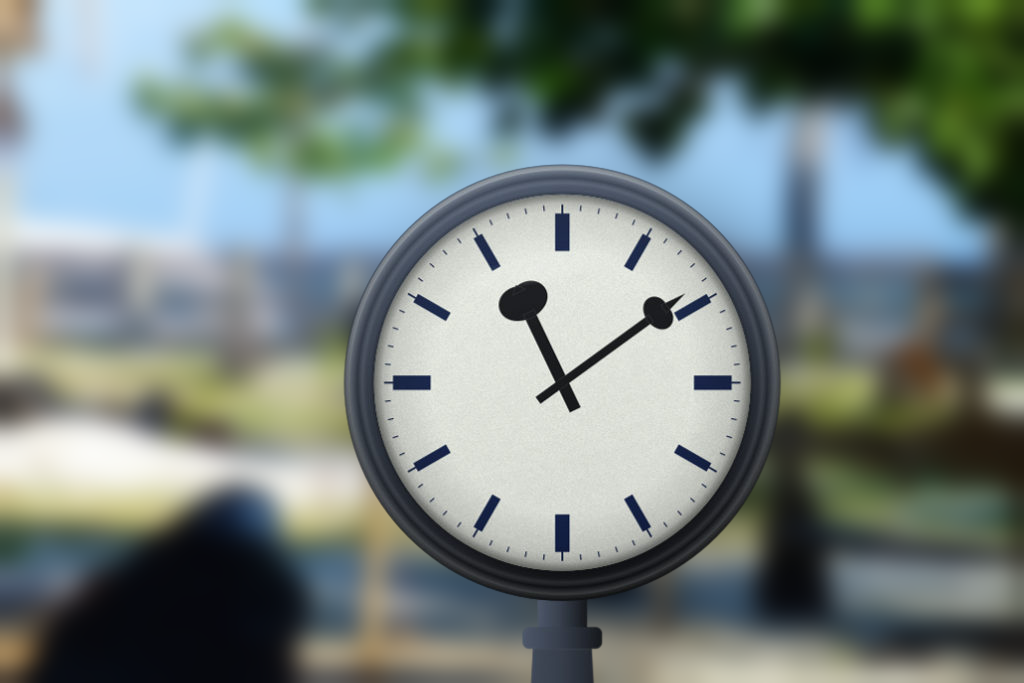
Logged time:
h=11 m=9
